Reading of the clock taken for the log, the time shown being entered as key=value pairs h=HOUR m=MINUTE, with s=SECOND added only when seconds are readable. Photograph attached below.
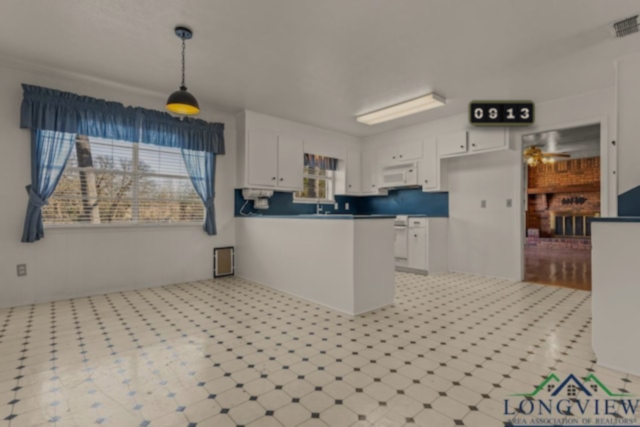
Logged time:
h=9 m=13
